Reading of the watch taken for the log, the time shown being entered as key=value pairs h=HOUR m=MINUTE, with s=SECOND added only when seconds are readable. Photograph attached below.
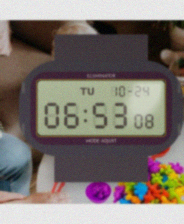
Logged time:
h=6 m=53 s=8
